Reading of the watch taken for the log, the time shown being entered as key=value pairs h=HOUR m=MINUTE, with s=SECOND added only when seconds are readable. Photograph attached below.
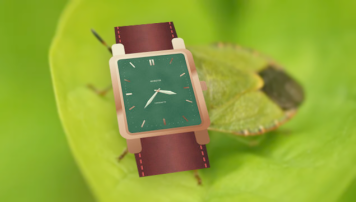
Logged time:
h=3 m=37
